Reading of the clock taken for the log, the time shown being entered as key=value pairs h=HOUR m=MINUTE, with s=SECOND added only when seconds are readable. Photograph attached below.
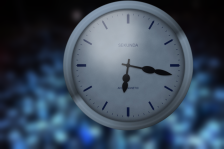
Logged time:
h=6 m=17
